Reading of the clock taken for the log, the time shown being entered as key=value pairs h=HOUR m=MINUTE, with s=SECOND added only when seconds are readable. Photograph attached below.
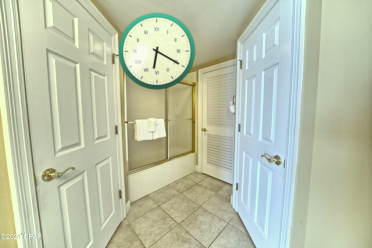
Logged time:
h=6 m=20
